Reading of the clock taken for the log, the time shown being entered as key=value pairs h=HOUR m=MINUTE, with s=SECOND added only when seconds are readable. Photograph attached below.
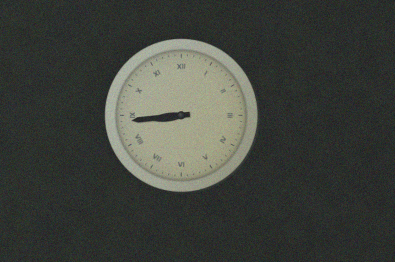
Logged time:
h=8 m=44
